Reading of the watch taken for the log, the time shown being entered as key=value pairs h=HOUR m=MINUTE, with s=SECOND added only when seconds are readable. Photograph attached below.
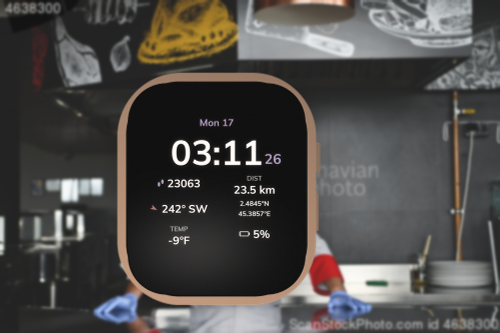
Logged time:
h=3 m=11 s=26
